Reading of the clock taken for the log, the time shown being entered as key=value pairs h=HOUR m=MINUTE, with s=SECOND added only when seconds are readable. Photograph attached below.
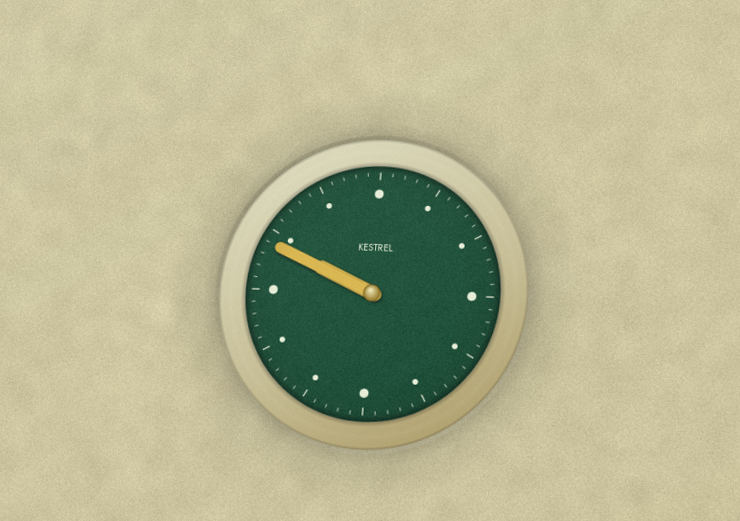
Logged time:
h=9 m=49
